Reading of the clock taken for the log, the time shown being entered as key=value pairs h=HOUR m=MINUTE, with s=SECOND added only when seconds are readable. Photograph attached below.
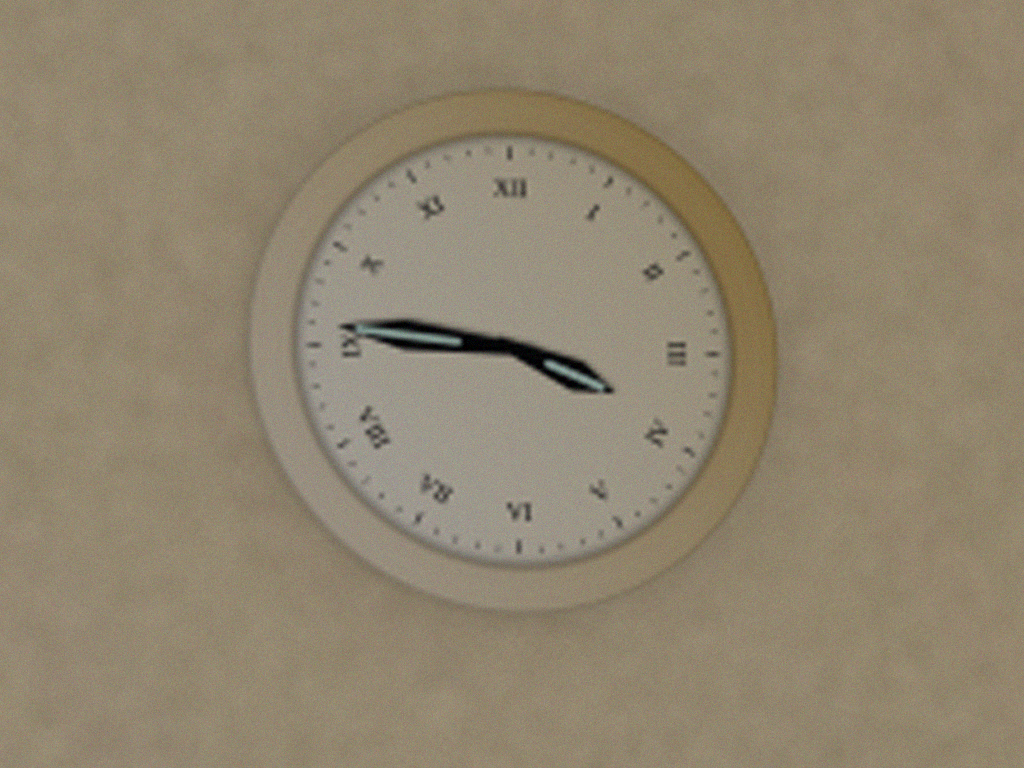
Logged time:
h=3 m=46
